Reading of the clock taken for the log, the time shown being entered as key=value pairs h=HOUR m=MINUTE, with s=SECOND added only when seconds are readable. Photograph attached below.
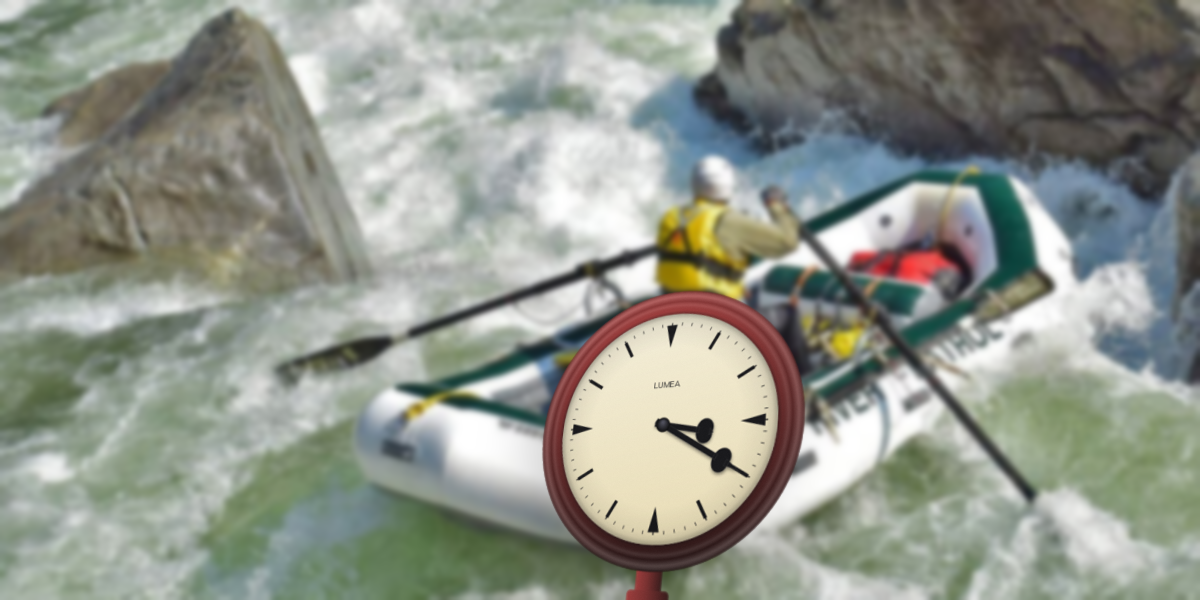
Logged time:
h=3 m=20
